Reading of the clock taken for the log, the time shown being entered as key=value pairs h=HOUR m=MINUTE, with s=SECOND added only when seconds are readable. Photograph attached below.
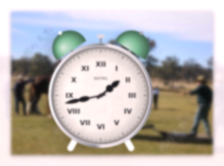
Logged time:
h=1 m=43
